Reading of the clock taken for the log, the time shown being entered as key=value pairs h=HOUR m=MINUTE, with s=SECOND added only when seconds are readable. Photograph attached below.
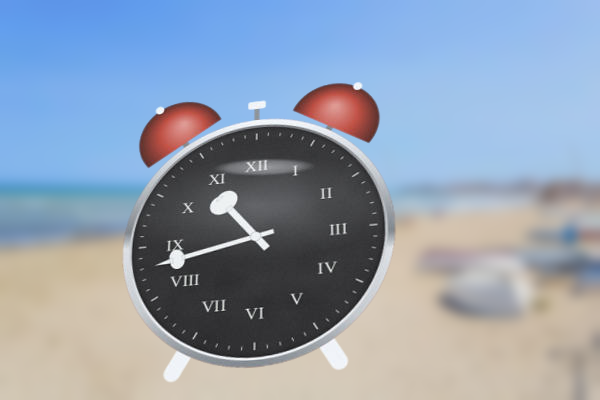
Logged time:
h=10 m=43
